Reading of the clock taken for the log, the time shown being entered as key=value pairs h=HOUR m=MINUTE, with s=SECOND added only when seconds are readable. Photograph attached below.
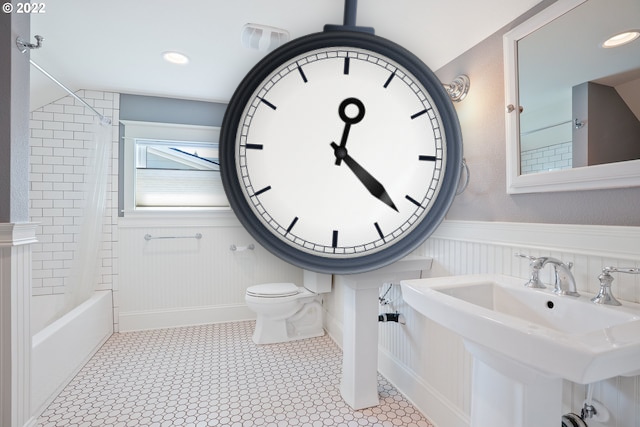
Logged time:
h=12 m=22
